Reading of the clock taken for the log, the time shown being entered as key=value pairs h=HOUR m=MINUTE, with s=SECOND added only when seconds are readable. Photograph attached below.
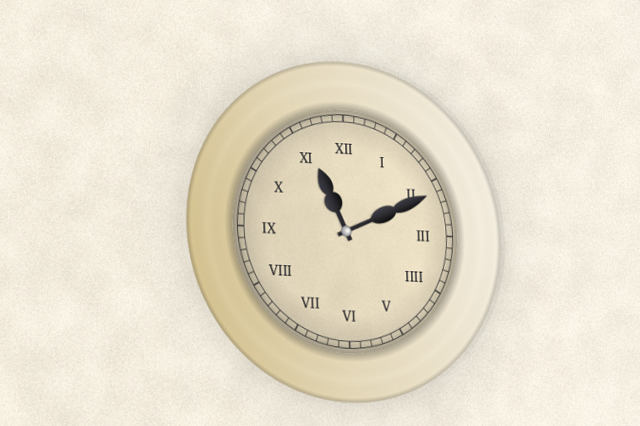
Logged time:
h=11 m=11
